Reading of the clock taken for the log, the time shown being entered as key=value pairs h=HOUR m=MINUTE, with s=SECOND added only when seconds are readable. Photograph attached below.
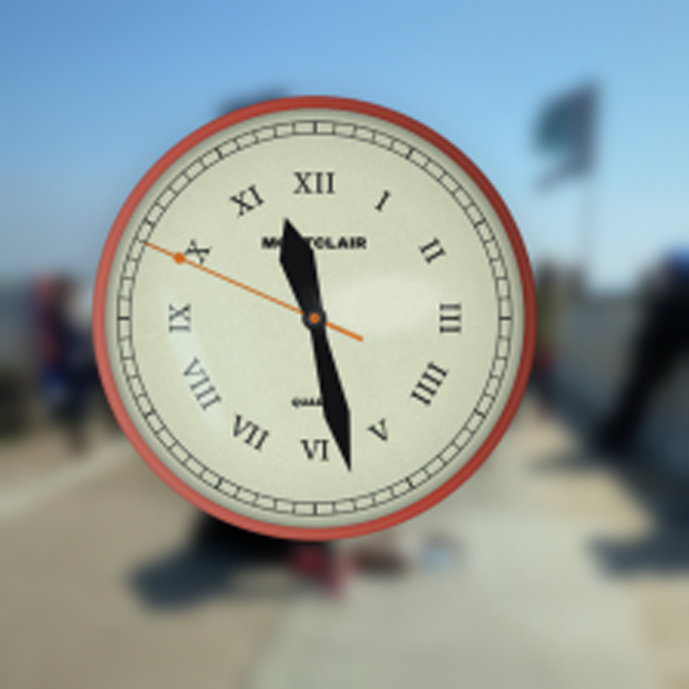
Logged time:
h=11 m=27 s=49
